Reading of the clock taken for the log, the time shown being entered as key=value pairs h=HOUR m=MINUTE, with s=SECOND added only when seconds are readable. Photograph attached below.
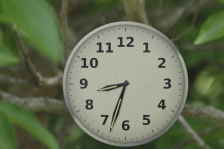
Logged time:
h=8 m=33
